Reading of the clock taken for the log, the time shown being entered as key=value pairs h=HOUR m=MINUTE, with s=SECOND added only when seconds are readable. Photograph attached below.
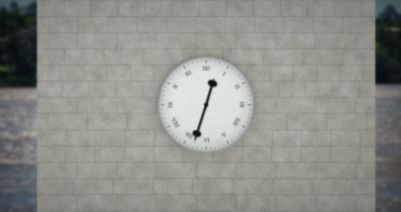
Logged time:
h=12 m=33
